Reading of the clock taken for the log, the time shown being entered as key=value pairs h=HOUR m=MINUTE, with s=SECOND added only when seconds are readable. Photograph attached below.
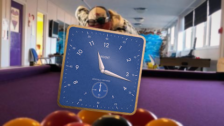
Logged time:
h=11 m=17
